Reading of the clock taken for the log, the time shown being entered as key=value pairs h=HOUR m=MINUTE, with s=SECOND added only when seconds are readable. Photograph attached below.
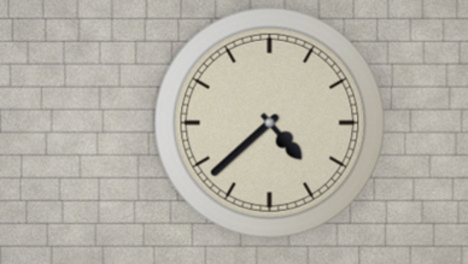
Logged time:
h=4 m=38
